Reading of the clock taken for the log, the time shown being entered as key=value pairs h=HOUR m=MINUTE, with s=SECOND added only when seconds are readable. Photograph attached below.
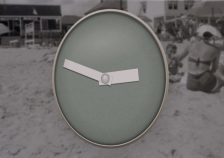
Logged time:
h=2 m=48
